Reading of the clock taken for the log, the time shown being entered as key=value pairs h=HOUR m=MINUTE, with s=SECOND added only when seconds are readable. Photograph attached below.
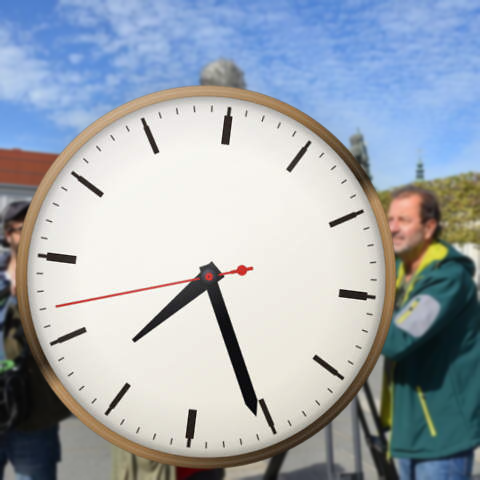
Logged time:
h=7 m=25 s=42
